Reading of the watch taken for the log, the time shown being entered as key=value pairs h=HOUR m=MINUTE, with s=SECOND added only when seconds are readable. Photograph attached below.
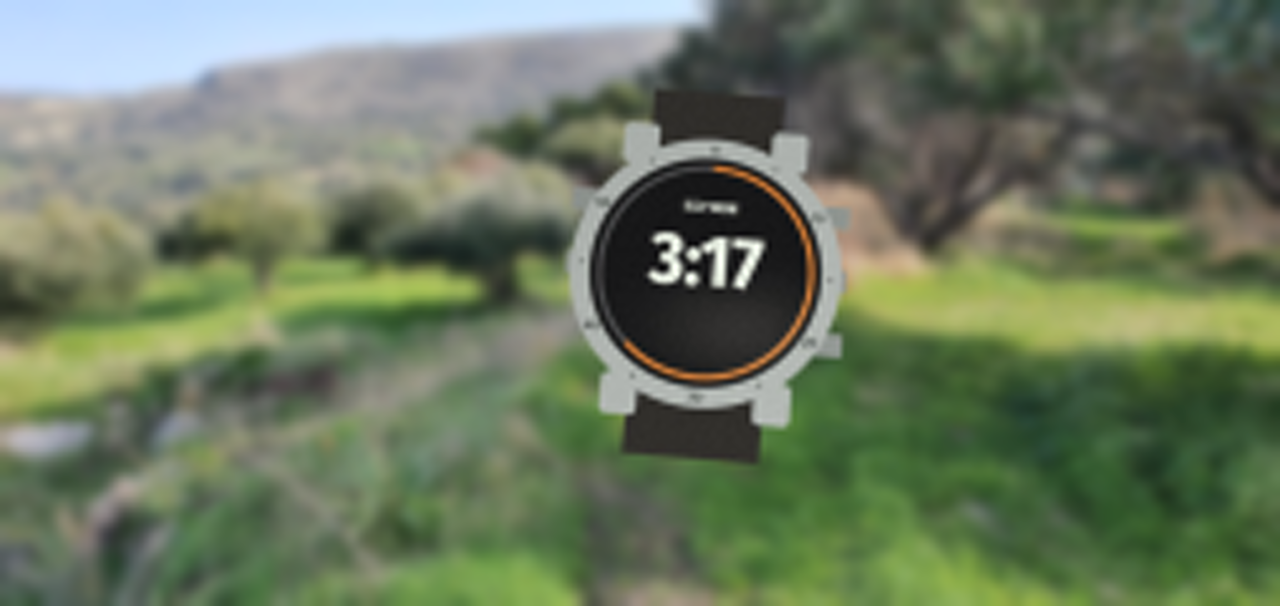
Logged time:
h=3 m=17
